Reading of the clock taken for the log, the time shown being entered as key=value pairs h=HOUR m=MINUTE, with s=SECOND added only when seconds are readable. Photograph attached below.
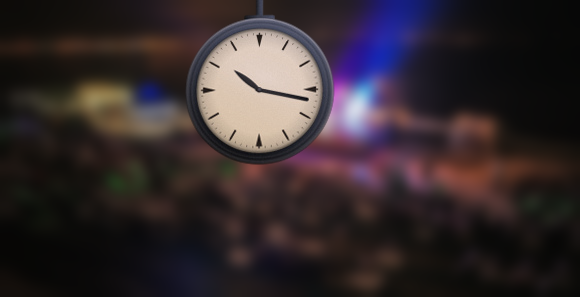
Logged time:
h=10 m=17
